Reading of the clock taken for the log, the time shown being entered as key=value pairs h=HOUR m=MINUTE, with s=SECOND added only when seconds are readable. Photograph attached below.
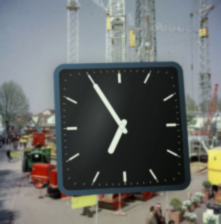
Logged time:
h=6 m=55
